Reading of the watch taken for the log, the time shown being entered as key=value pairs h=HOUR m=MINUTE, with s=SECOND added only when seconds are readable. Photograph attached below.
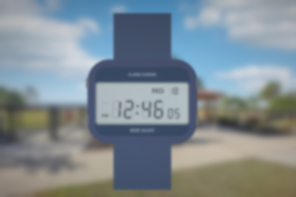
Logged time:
h=12 m=46
